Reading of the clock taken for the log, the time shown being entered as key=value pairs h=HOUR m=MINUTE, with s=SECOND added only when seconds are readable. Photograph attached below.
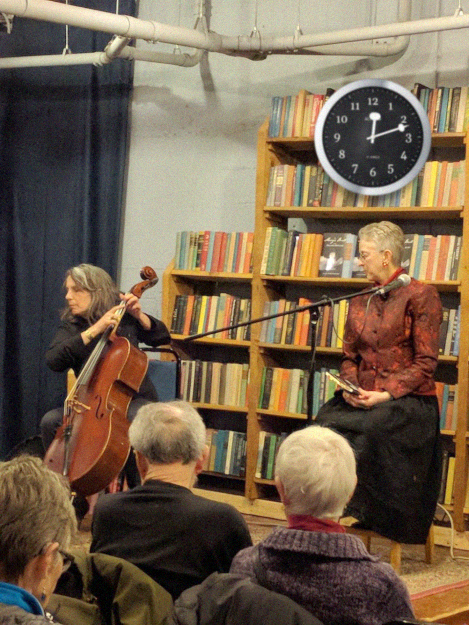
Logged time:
h=12 m=12
